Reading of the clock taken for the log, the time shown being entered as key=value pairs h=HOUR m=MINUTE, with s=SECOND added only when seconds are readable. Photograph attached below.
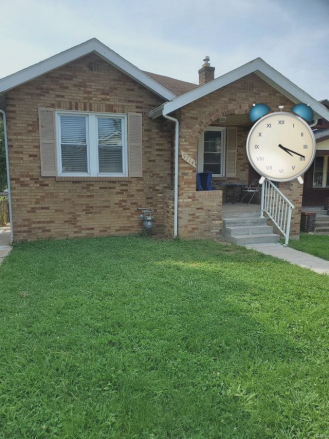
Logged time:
h=4 m=19
